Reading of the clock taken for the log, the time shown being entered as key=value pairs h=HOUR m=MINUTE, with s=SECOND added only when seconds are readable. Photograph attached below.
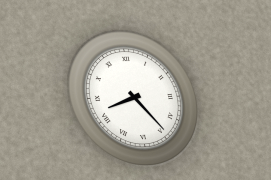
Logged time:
h=8 m=24
